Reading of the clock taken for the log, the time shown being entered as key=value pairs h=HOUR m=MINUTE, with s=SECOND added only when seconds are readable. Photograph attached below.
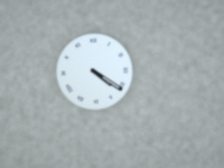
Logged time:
h=4 m=21
